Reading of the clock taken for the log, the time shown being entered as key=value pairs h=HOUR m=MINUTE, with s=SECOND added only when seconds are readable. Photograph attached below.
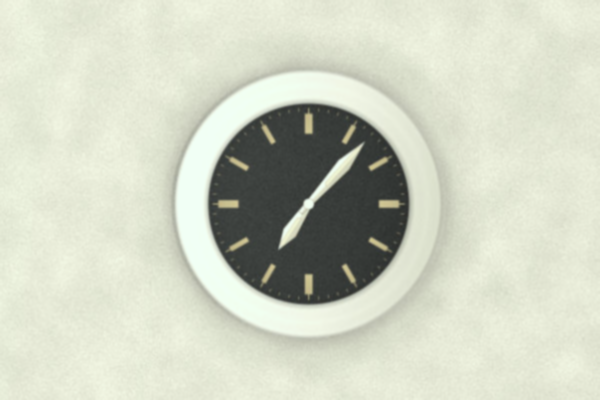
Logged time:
h=7 m=7
